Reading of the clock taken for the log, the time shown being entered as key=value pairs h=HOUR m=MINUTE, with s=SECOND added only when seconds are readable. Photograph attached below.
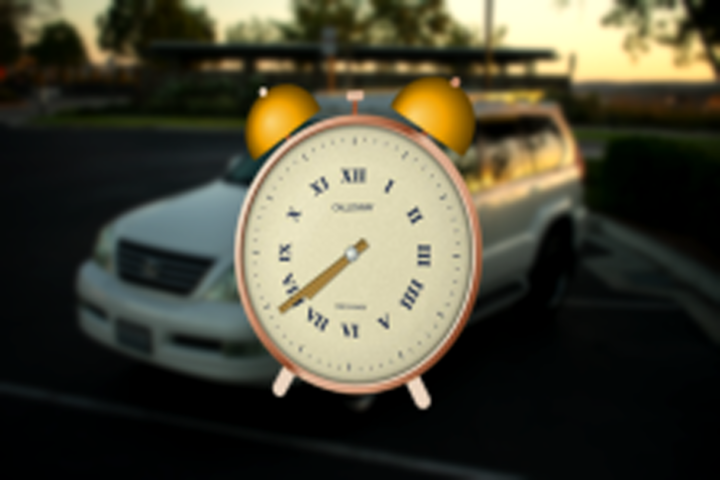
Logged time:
h=7 m=39
